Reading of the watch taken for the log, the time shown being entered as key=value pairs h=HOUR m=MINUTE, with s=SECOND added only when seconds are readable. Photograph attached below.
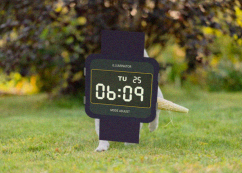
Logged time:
h=6 m=9
